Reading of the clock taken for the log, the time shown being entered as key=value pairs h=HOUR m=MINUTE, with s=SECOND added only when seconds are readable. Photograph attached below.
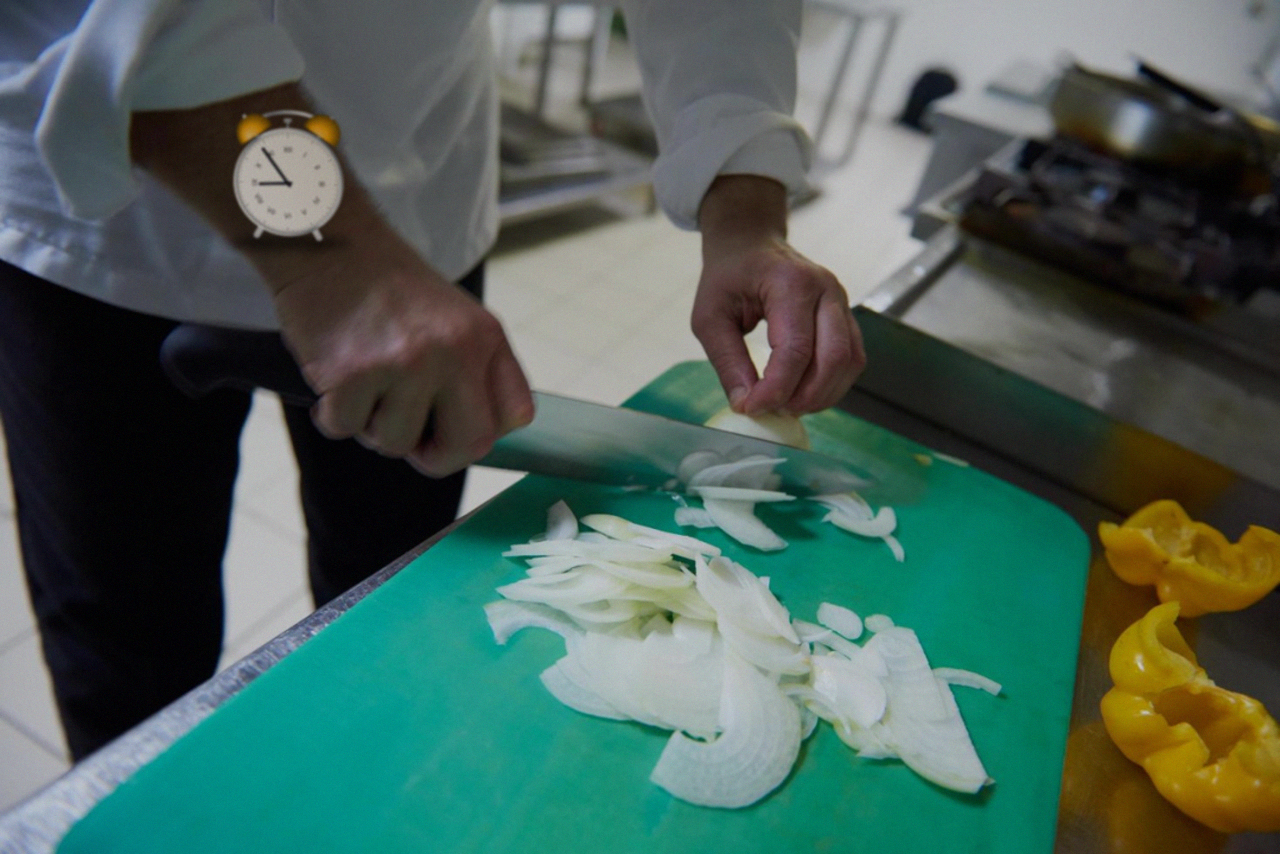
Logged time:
h=8 m=54
